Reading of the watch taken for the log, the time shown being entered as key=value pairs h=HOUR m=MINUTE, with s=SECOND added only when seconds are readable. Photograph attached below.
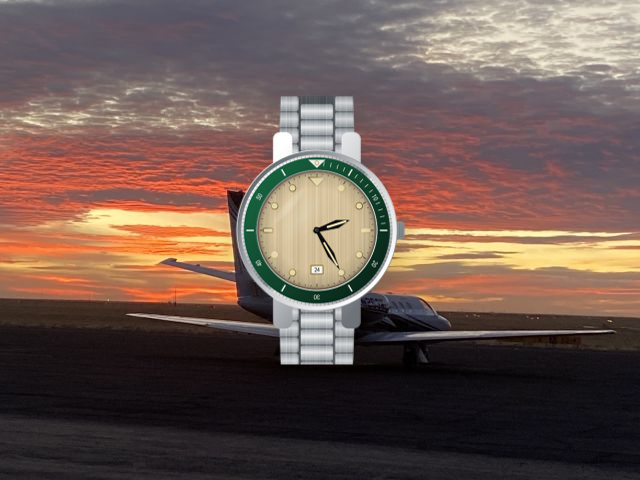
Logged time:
h=2 m=25
